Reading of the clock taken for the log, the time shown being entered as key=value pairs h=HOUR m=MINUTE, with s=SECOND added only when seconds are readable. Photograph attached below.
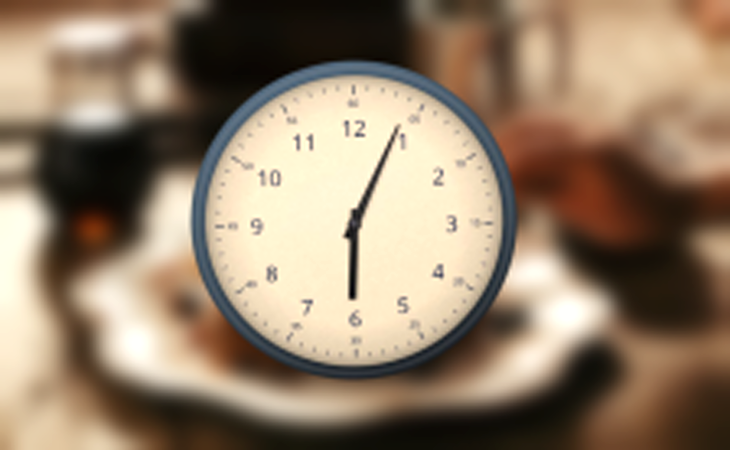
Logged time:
h=6 m=4
